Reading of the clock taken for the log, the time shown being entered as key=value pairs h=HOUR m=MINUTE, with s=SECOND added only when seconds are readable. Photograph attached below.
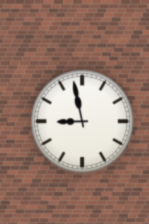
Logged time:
h=8 m=58
